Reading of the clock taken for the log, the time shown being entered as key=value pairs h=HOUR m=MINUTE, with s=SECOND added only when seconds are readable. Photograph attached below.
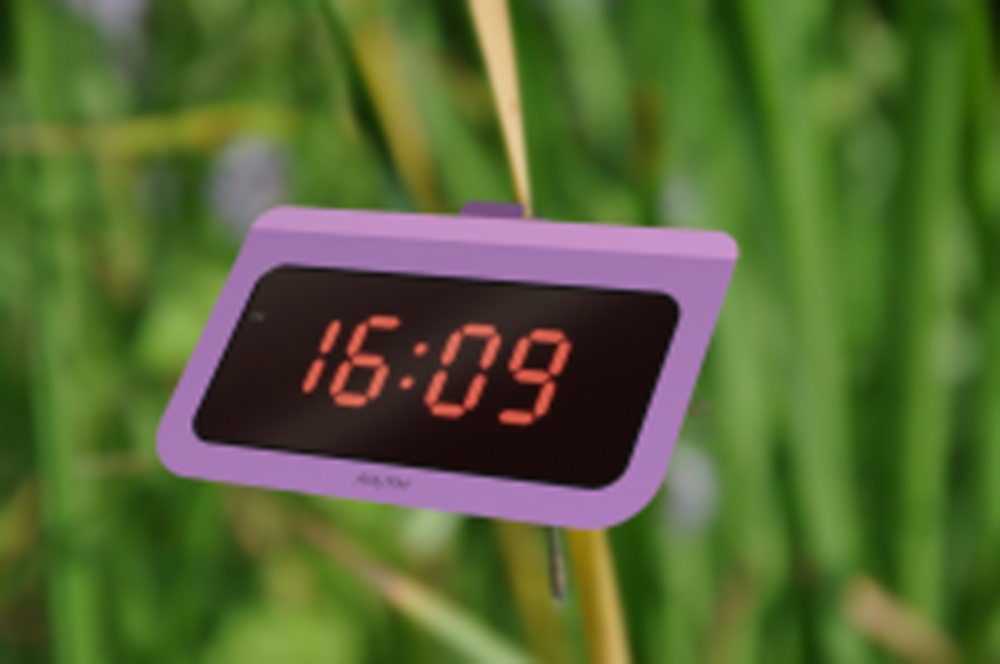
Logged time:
h=16 m=9
